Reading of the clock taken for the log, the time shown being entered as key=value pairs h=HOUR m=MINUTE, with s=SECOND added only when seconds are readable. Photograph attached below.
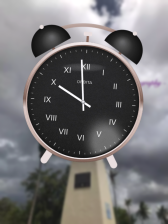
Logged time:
h=9 m=59
